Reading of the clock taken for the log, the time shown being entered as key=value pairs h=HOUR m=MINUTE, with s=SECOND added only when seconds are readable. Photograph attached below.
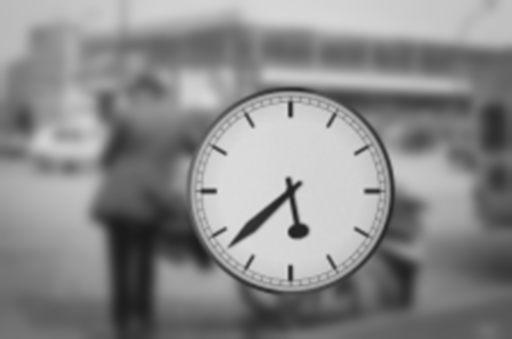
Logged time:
h=5 m=38
